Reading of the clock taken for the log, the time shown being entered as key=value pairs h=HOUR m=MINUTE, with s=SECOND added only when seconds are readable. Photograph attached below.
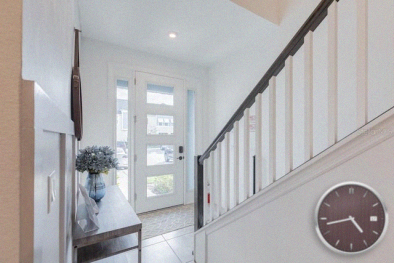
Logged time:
h=4 m=43
